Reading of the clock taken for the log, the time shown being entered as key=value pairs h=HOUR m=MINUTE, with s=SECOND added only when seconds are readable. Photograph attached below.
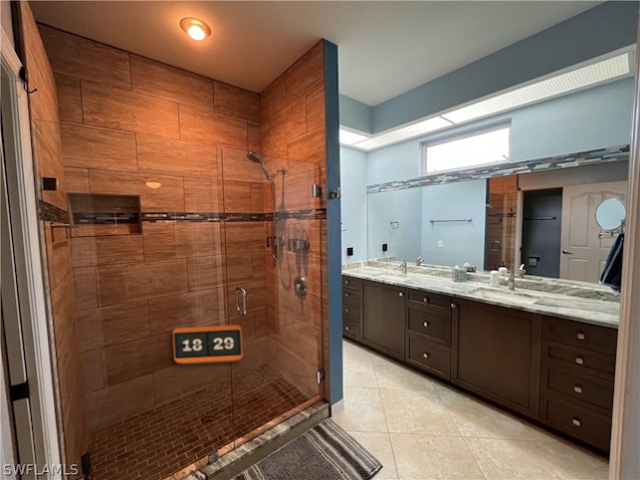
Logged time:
h=18 m=29
